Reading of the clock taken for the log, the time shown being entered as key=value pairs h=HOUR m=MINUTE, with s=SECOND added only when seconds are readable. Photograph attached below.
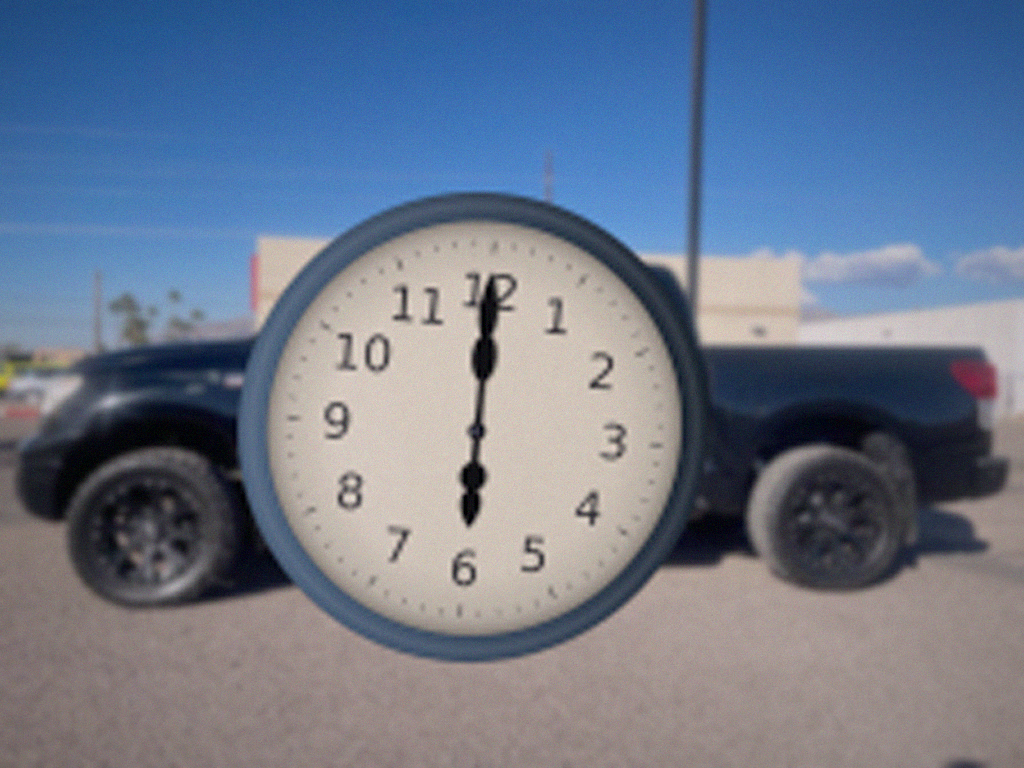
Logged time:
h=6 m=0
